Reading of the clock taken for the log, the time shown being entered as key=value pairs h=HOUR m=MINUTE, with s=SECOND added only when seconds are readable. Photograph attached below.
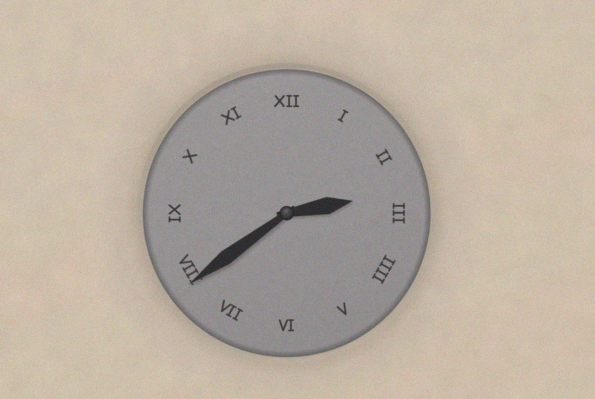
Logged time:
h=2 m=39
